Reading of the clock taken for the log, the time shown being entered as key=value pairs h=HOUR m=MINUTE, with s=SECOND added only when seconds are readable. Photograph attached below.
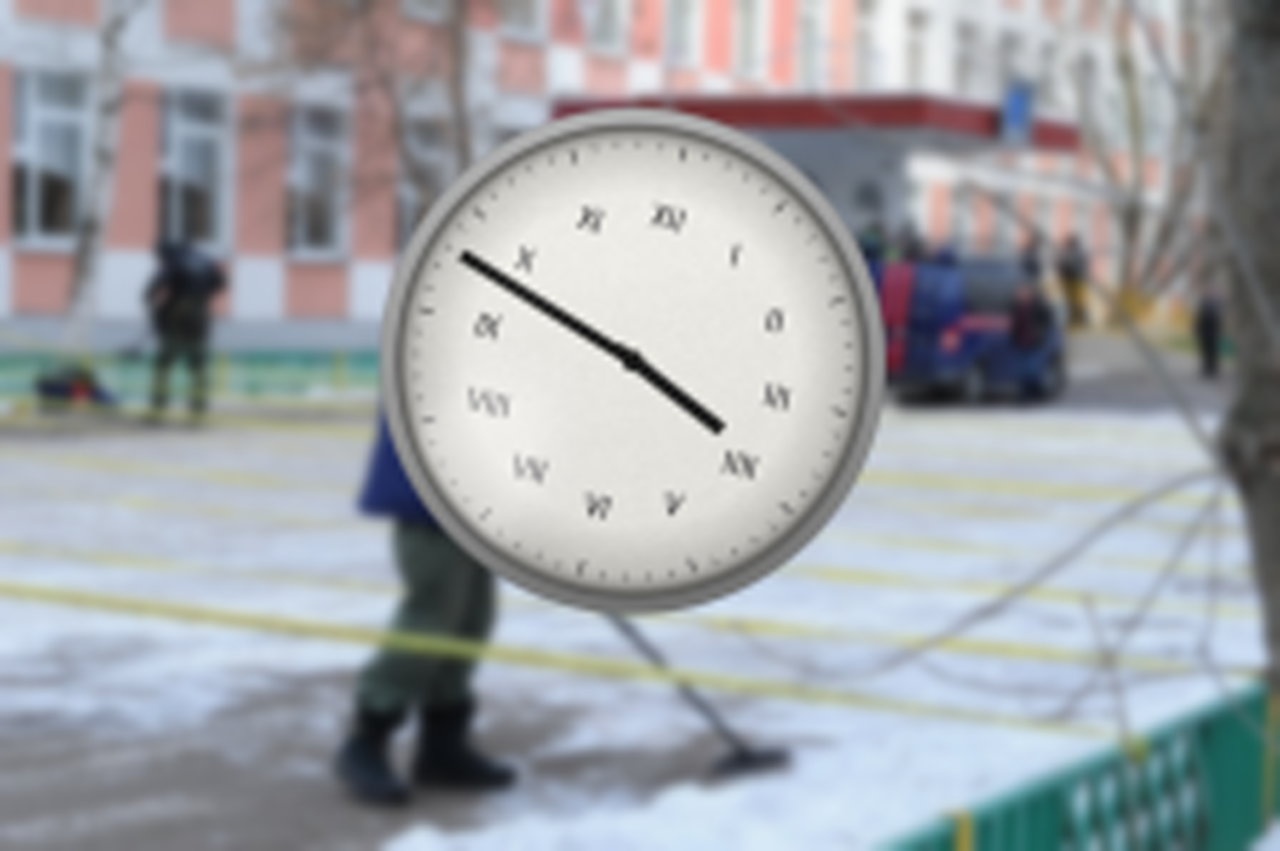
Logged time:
h=3 m=48
